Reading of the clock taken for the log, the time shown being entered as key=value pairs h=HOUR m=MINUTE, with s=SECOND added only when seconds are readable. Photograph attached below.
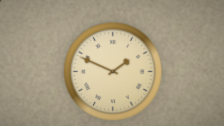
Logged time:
h=1 m=49
